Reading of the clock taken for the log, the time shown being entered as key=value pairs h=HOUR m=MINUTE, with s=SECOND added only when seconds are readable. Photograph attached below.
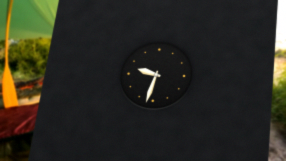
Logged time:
h=9 m=32
